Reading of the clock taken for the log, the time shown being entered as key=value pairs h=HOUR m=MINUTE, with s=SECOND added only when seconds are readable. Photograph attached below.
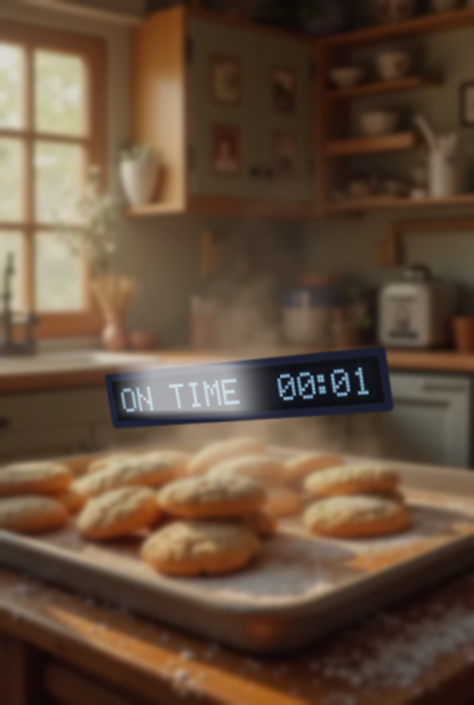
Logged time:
h=0 m=1
